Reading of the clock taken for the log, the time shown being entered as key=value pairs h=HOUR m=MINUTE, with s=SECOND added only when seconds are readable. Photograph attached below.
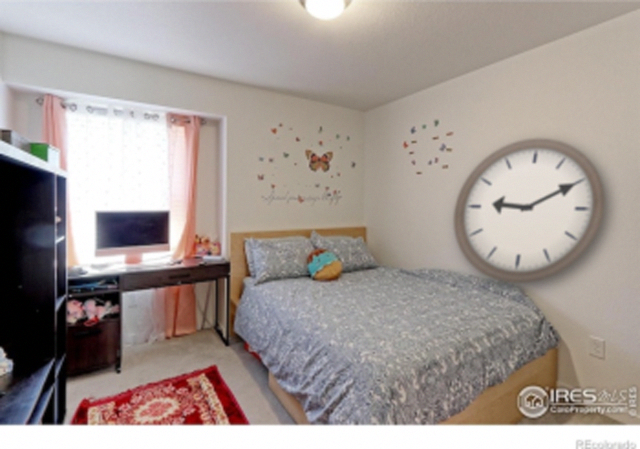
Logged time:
h=9 m=10
